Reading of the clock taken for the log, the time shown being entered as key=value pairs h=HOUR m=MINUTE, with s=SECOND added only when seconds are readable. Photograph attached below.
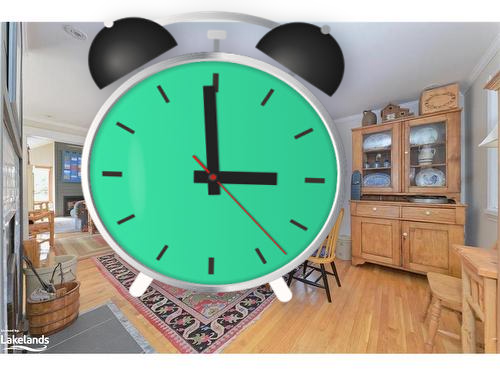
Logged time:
h=2 m=59 s=23
